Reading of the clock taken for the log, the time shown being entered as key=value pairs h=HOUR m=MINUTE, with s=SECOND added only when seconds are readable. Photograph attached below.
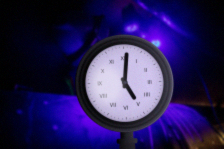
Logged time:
h=5 m=1
